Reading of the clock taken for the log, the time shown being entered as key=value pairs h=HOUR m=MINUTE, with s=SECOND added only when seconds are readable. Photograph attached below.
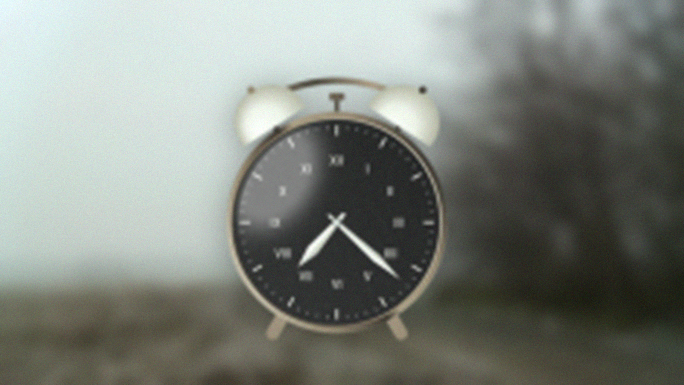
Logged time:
h=7 m=22
